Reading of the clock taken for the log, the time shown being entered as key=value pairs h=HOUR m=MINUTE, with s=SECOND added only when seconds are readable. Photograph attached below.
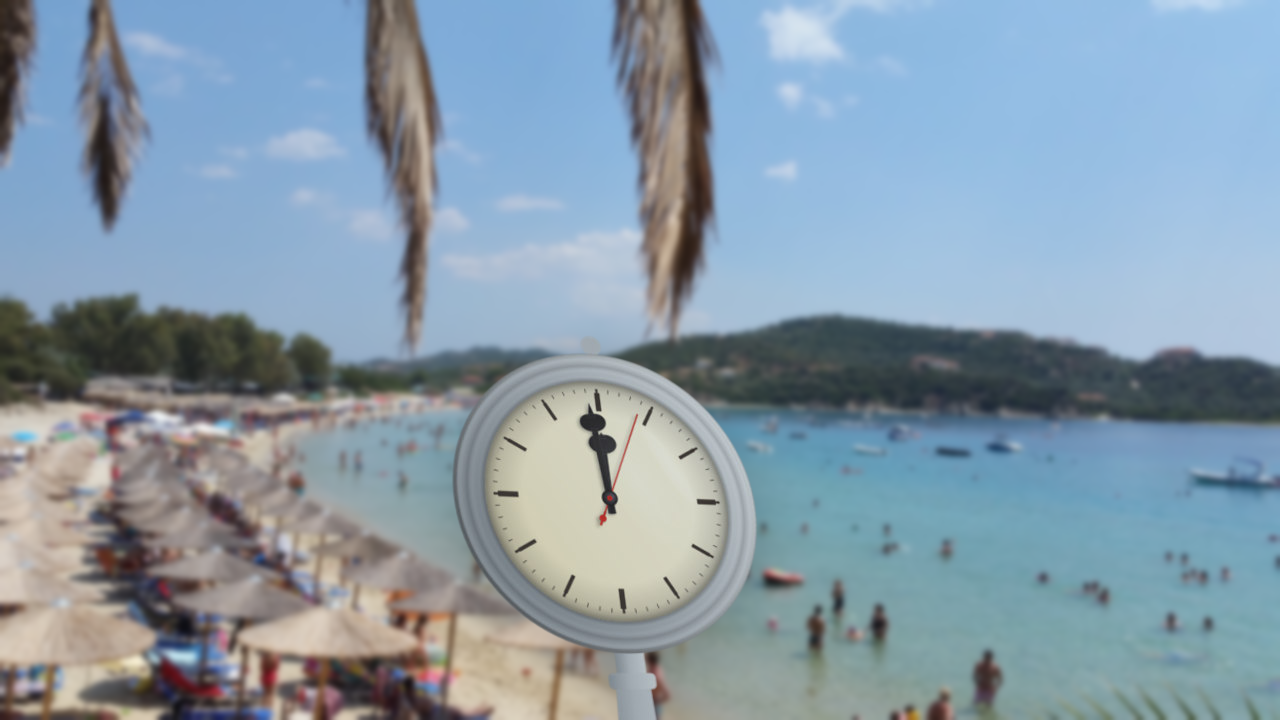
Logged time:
h=11 m=59 s=4
